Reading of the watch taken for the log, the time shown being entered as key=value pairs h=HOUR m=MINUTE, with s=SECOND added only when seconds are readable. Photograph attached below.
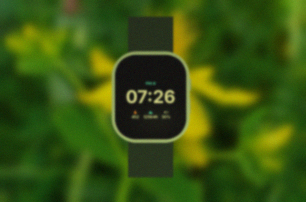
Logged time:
h=7 m=26
